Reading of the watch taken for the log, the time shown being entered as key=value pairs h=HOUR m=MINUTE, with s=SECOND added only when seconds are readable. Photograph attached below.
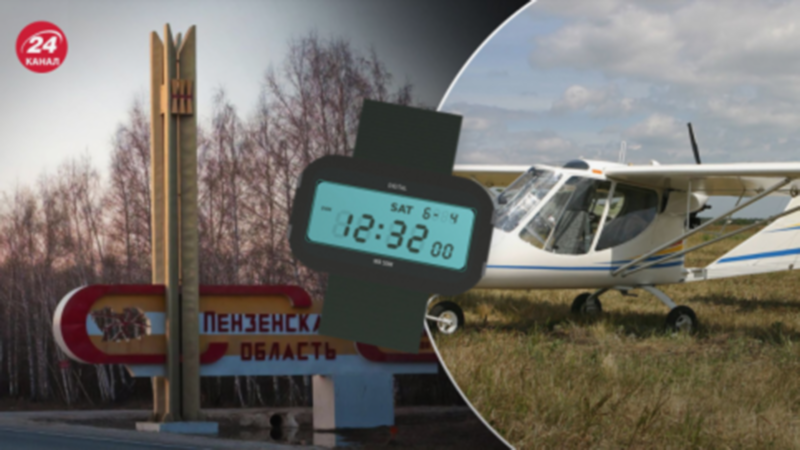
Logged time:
h=12 m=32 s=0
